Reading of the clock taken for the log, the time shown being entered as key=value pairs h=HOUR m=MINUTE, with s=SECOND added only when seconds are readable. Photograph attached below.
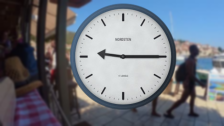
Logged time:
h=9 m=15
